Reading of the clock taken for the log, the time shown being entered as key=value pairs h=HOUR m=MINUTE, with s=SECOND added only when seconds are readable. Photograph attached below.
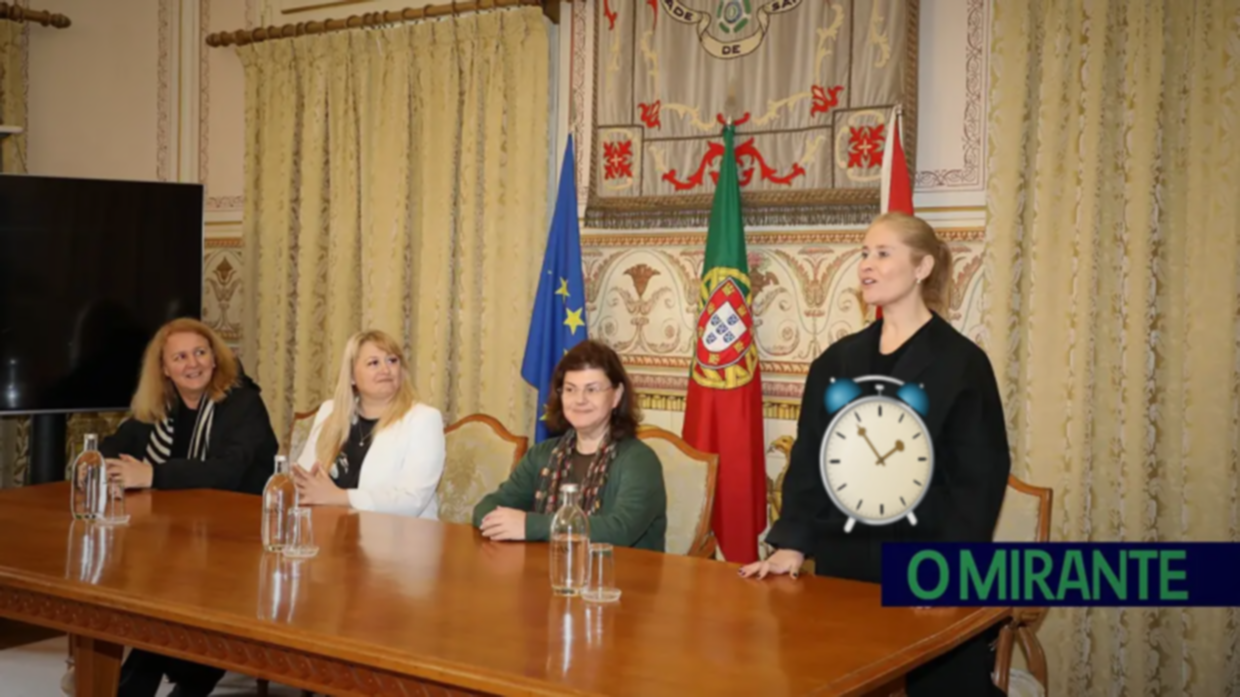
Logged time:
h=1 m=54
